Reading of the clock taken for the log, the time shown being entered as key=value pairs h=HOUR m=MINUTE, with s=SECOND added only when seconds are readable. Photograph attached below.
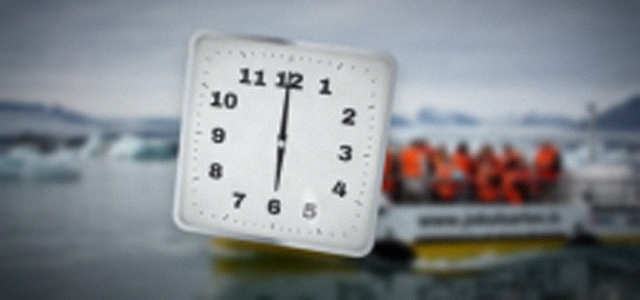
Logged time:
h=6 m=0
